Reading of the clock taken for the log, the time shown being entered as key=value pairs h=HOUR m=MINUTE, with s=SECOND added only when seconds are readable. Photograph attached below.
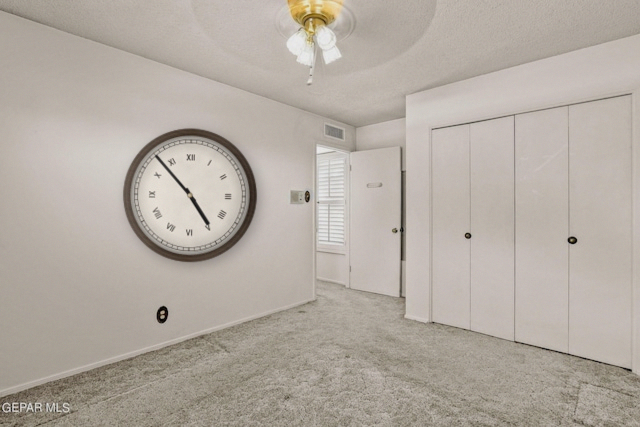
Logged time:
h=4 m=53
